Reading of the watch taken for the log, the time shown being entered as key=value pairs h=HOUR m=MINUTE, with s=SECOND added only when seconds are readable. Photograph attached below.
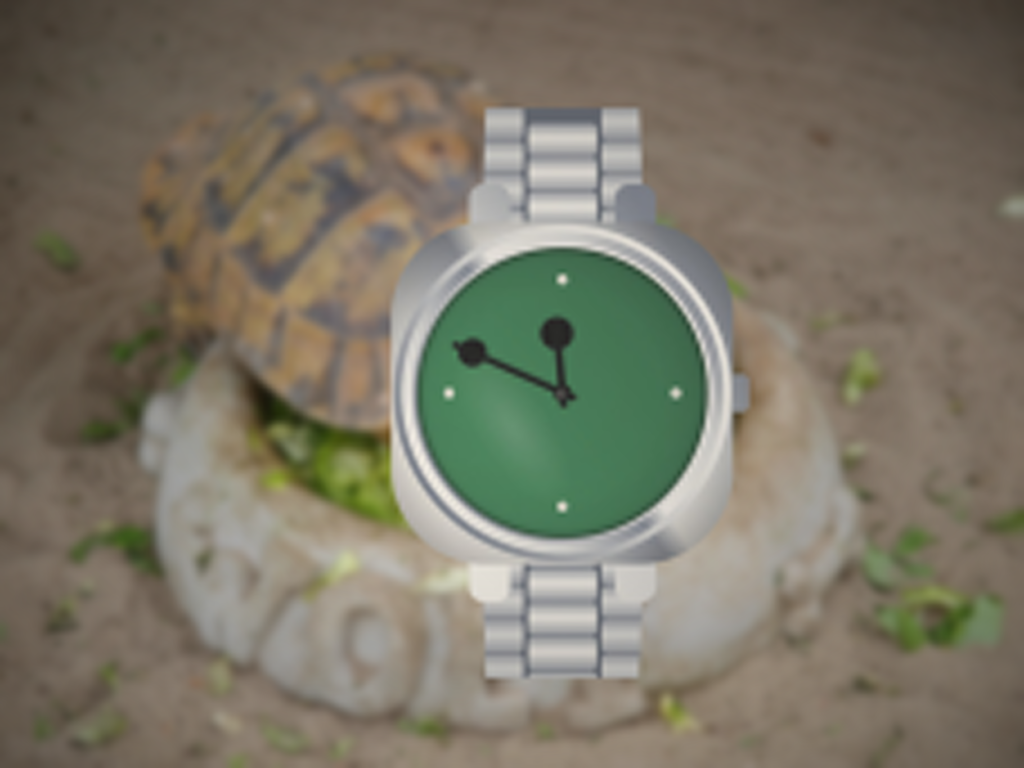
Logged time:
h=11 m=49
